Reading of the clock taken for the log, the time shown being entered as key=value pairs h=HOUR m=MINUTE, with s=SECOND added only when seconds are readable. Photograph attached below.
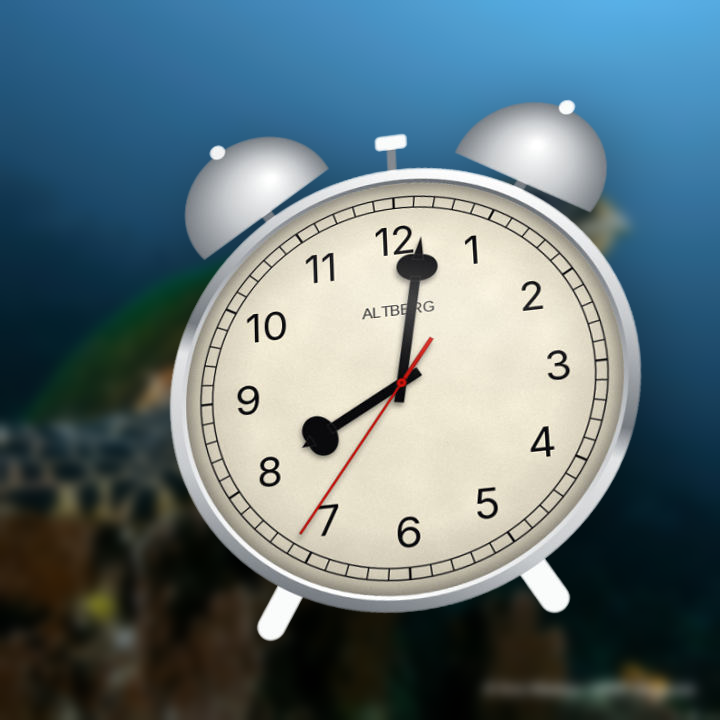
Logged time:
h=8 m=1 s=36
